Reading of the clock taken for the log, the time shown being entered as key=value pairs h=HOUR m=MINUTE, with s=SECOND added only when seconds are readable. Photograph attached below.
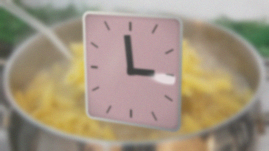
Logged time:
h=2 m=59
